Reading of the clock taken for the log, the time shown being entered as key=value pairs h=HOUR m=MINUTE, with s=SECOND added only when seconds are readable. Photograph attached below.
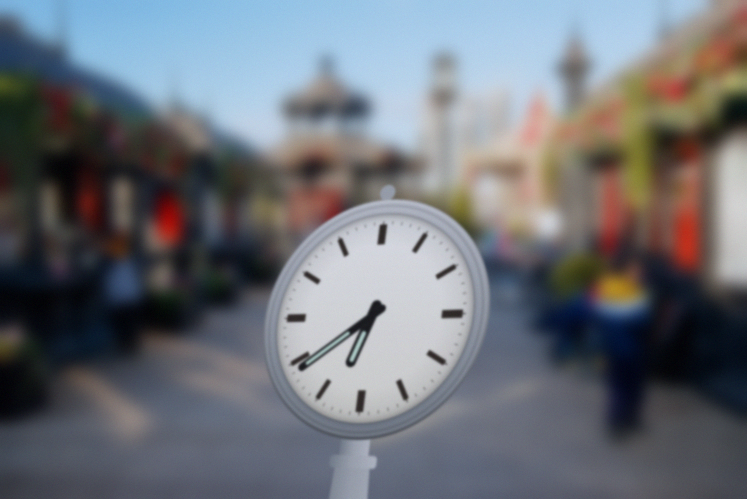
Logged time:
h=6 m=39
